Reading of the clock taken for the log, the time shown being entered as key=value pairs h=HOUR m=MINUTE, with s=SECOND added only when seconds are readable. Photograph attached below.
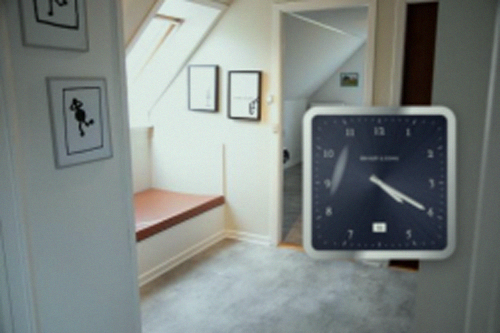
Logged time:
h=4 m=20
